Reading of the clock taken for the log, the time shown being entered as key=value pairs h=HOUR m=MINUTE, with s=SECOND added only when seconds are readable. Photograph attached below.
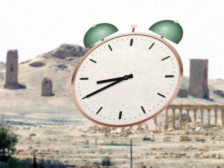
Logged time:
h=8 m=40
